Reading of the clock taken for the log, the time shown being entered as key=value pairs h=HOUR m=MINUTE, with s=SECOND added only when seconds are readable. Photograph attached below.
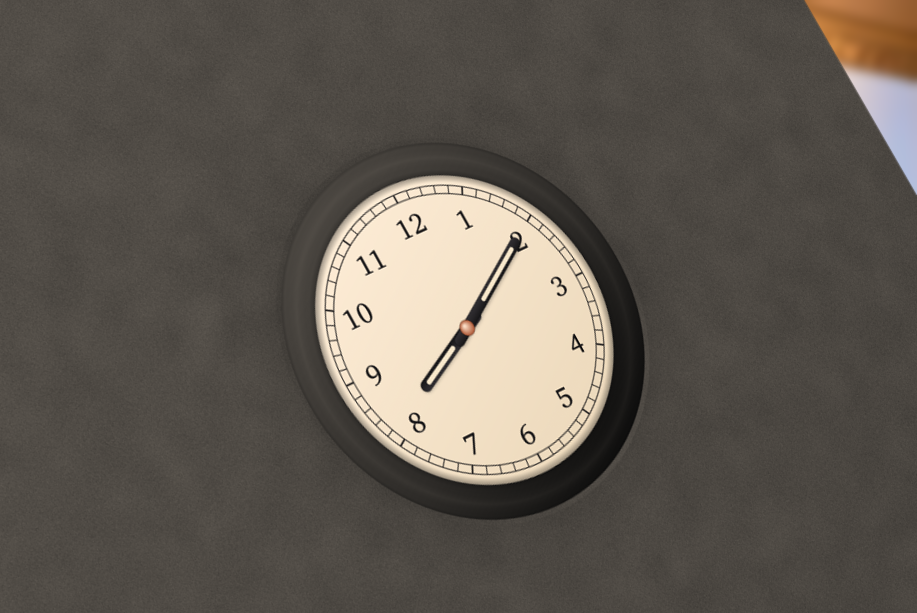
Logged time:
h=8 m=10
